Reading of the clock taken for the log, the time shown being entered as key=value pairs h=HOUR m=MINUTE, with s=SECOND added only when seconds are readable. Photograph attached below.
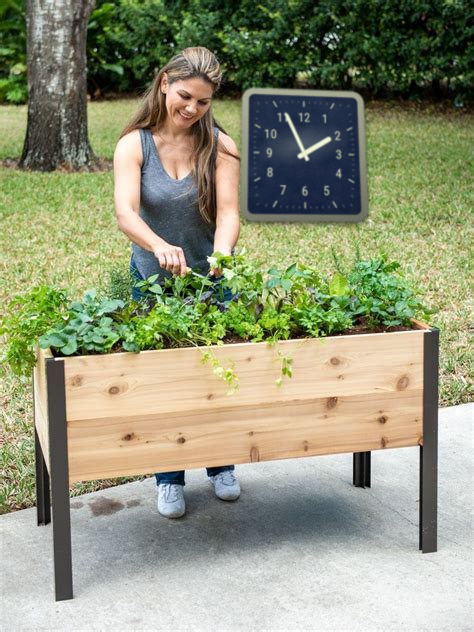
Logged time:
h=1 m=56
